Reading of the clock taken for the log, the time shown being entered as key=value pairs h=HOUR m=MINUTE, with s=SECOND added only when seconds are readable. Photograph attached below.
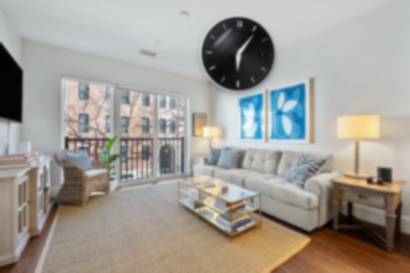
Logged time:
h=6 m=6
